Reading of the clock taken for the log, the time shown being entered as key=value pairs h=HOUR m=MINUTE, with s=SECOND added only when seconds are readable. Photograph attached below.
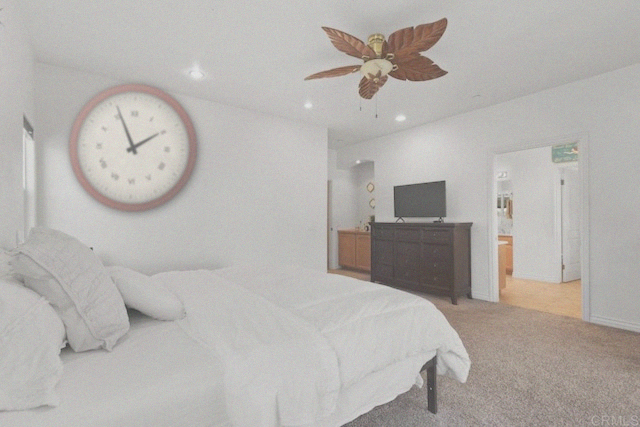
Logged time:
h=1 m=56
